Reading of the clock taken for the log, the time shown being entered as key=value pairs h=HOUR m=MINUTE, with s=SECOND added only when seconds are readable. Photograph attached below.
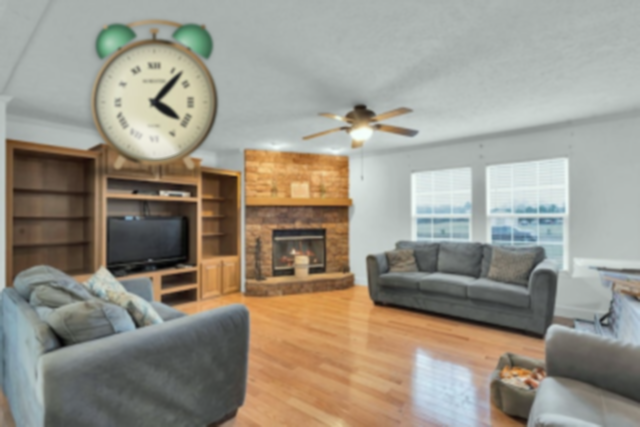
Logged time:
h=4 m=7
